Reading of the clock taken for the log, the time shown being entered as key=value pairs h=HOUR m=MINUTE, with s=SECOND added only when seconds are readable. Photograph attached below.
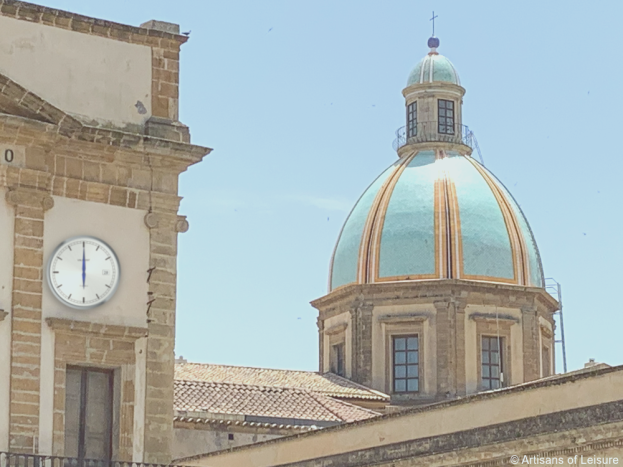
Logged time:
h=6 m=0
